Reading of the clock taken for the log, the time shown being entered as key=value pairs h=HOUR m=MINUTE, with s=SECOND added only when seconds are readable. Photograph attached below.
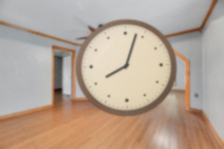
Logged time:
h=8 m=3
